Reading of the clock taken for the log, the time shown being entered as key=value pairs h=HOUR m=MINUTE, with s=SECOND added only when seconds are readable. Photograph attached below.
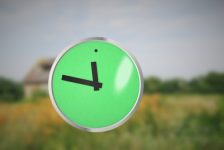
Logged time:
h=11 m=47
